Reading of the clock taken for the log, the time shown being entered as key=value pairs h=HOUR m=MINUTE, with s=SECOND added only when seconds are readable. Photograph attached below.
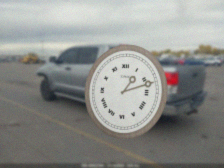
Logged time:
h=1 m=12
